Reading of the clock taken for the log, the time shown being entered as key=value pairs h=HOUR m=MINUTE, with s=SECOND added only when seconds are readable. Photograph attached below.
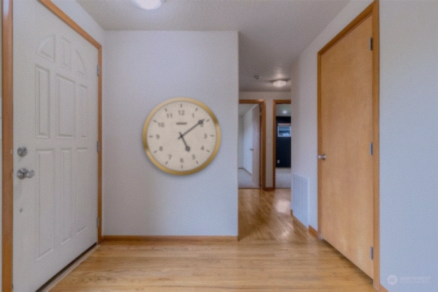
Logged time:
h=5 m=9
